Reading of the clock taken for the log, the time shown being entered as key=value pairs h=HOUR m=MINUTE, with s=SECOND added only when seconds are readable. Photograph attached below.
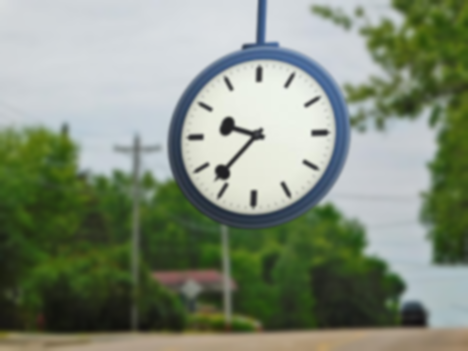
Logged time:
h=9 m=37
